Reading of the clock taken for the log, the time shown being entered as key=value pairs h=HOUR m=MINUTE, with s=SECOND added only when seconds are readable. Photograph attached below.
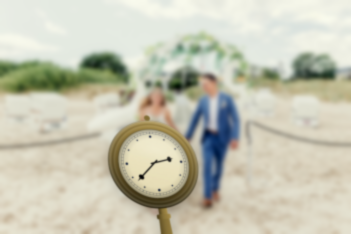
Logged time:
h=2 m=38
